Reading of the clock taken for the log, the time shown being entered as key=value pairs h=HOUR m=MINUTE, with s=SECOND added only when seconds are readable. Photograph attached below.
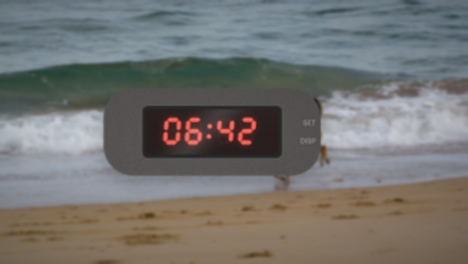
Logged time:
h=6 m=42
